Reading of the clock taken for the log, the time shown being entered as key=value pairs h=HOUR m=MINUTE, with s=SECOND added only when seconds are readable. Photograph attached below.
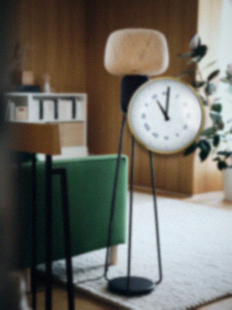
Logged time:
h=11 m=1
